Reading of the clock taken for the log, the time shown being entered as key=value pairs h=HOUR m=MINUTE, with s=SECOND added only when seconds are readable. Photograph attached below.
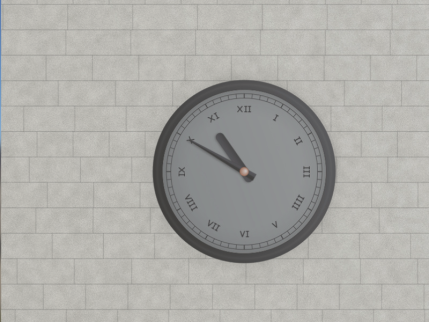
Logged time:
h=10 m=50
